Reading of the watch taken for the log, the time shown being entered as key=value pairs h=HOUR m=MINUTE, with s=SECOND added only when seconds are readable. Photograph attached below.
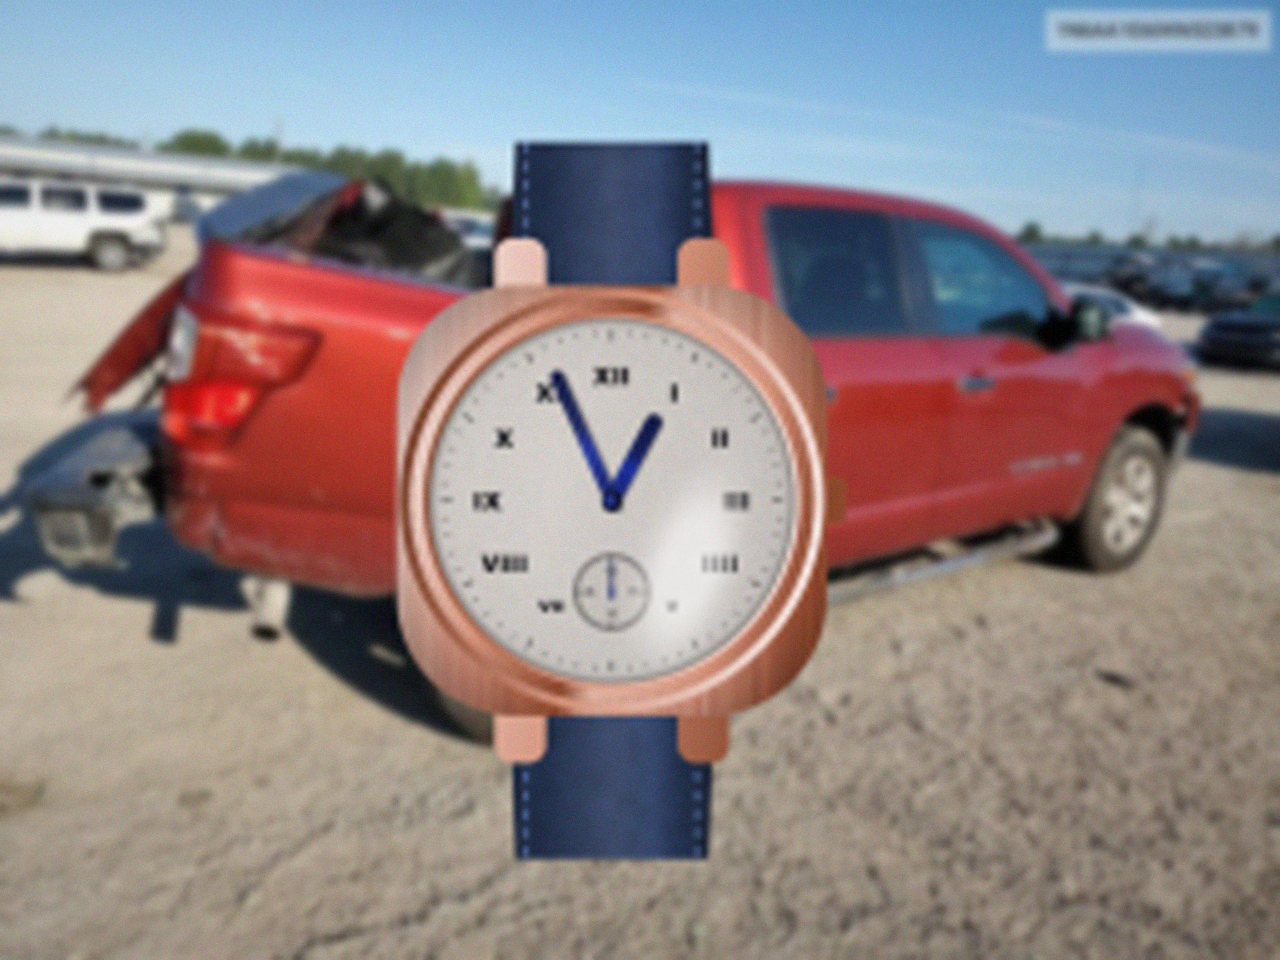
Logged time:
h=12 m=56
